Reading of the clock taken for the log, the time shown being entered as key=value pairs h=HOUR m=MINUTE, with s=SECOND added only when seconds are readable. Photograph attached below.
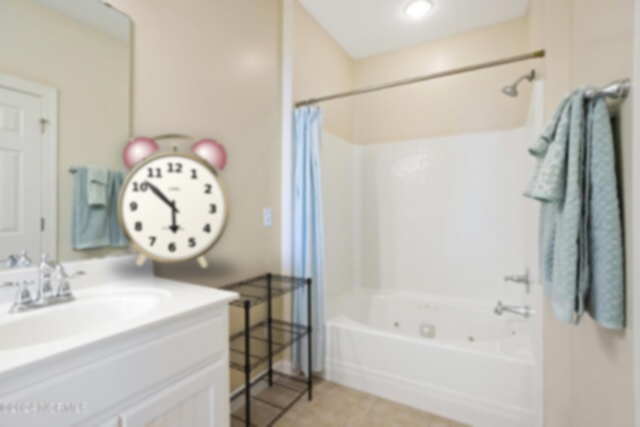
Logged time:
h=5 m=52
